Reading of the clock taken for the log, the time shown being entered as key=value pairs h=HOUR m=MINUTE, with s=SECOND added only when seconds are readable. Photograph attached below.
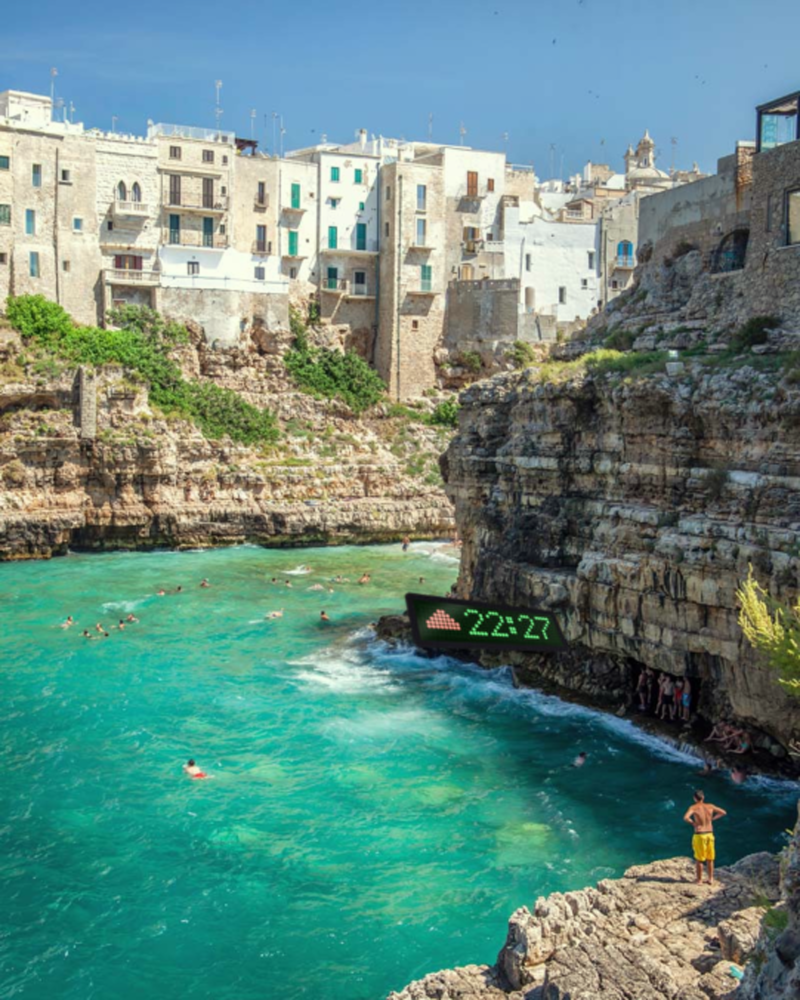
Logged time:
h=22 m=27
